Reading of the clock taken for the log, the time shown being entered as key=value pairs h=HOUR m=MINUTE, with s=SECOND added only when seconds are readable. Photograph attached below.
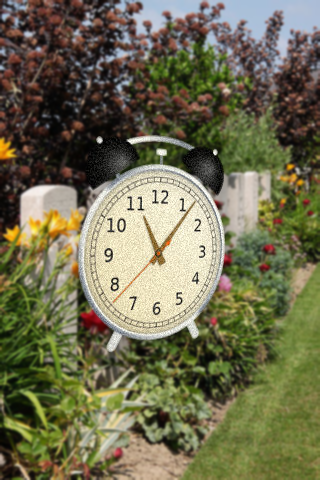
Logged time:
h=11 m=6 s=38
